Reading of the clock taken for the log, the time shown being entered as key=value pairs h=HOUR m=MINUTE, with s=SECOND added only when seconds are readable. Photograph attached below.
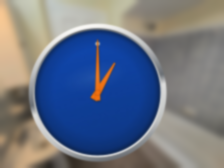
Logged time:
h=1 m=0
